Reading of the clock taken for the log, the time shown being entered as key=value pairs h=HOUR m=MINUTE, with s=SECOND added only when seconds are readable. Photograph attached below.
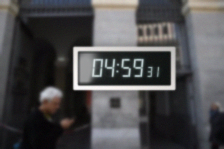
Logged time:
h=4 m=59 s=31
